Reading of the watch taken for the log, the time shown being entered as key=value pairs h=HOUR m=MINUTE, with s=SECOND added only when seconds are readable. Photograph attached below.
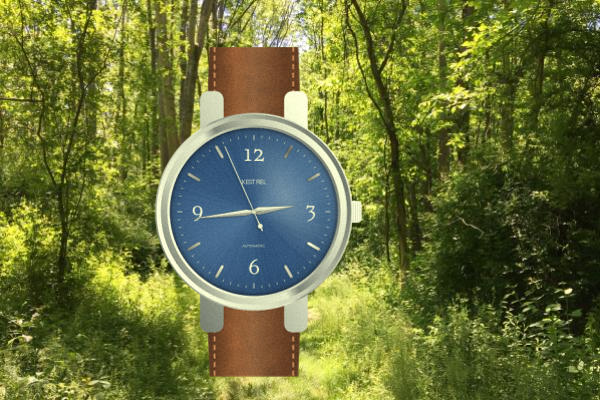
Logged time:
h=2 m=43 s=56
